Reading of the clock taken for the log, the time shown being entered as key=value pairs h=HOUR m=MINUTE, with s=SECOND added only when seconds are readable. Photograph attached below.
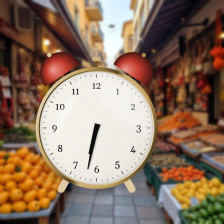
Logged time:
h=6 m=32
